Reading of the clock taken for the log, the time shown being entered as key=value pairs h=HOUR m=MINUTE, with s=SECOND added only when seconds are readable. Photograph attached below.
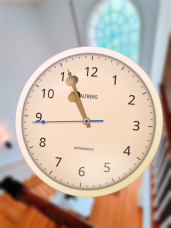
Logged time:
h=10 m=55 s=44
